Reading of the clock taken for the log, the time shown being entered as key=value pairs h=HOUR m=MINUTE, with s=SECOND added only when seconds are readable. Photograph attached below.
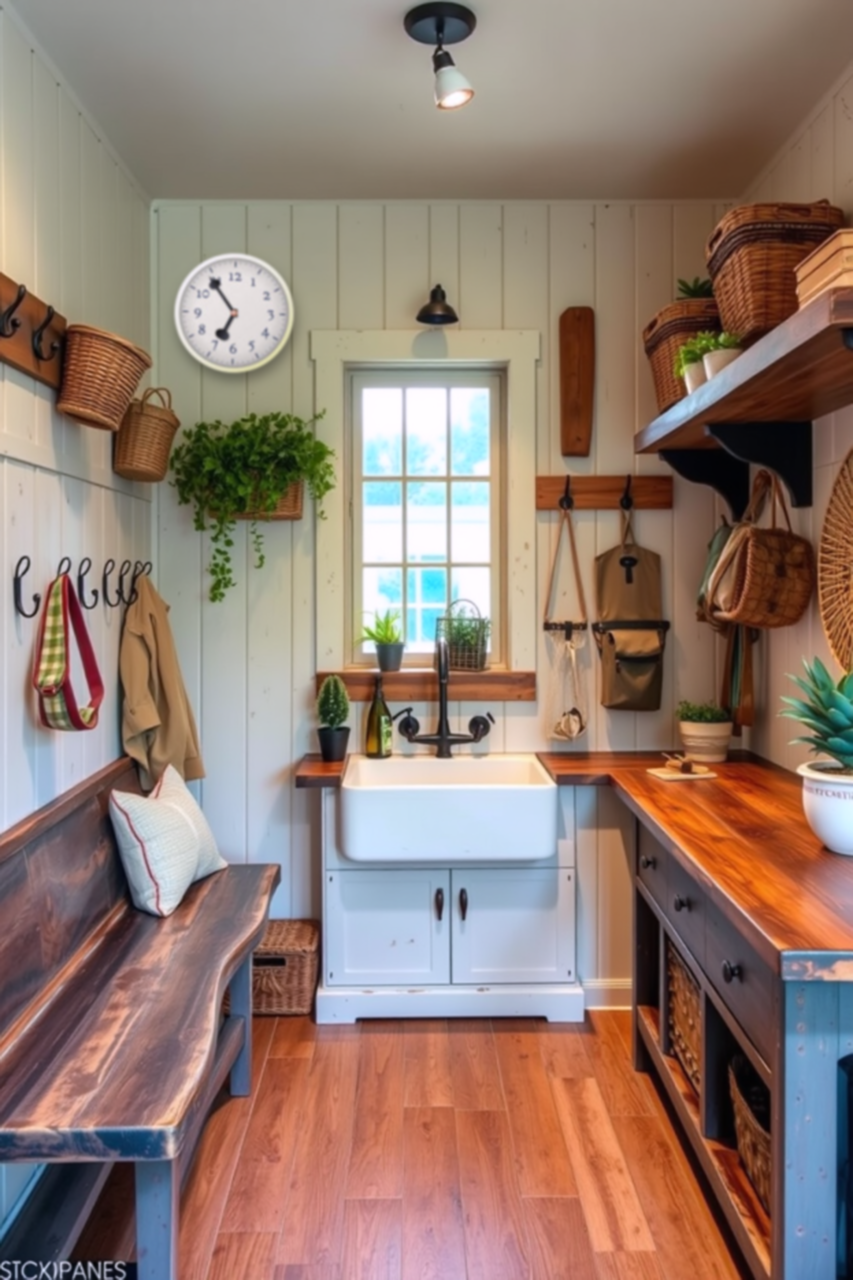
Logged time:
h=6 m=54
